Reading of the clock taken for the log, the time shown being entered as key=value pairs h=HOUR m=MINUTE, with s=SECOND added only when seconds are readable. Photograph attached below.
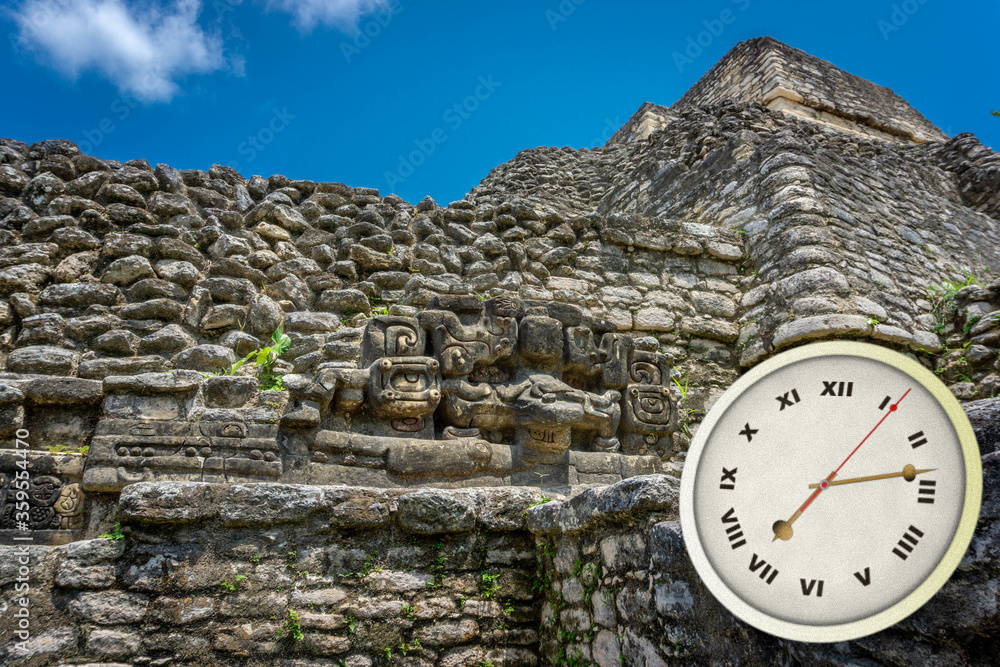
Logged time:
h=7 m=13 s=6
